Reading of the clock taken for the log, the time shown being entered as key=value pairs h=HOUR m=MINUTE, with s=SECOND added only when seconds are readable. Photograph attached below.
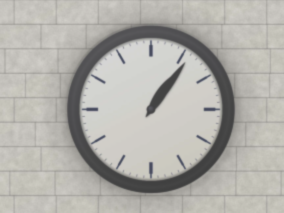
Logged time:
h=1 m=6
